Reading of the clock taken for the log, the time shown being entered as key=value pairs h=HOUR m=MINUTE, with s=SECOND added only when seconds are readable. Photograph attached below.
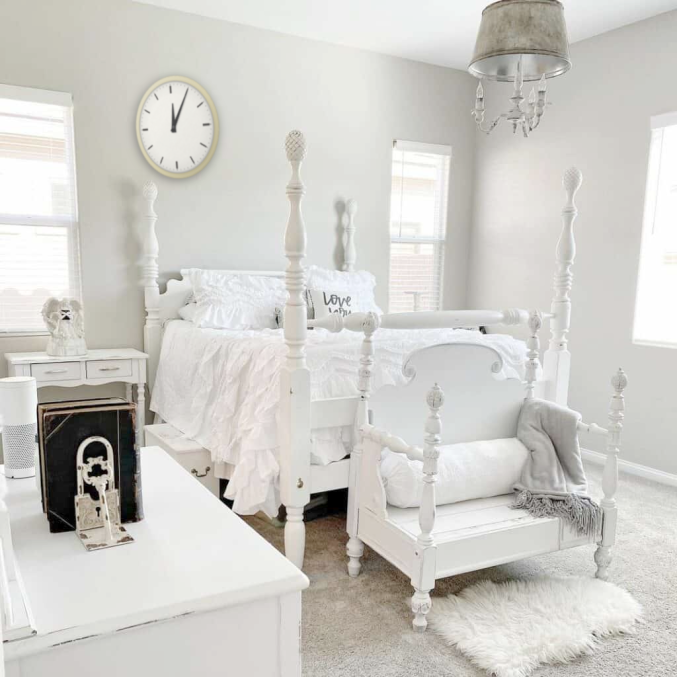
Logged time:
h=12 m=5
